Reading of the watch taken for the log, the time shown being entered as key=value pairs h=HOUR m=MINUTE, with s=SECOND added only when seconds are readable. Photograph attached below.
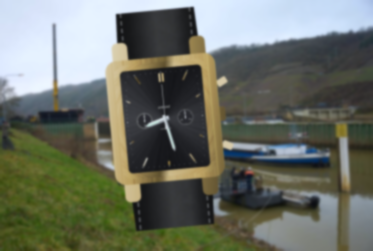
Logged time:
h=8 m=28
